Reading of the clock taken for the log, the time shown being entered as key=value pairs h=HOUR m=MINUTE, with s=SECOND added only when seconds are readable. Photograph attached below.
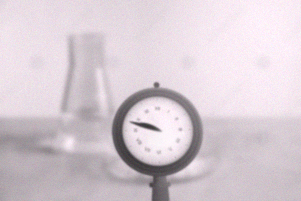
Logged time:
h=9 m=48
